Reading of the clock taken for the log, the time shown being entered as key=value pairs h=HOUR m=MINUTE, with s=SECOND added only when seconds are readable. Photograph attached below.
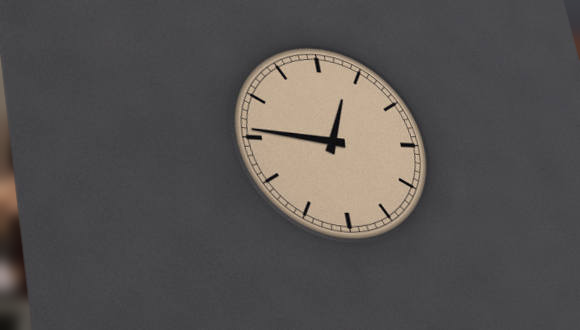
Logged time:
h=12 m=46
